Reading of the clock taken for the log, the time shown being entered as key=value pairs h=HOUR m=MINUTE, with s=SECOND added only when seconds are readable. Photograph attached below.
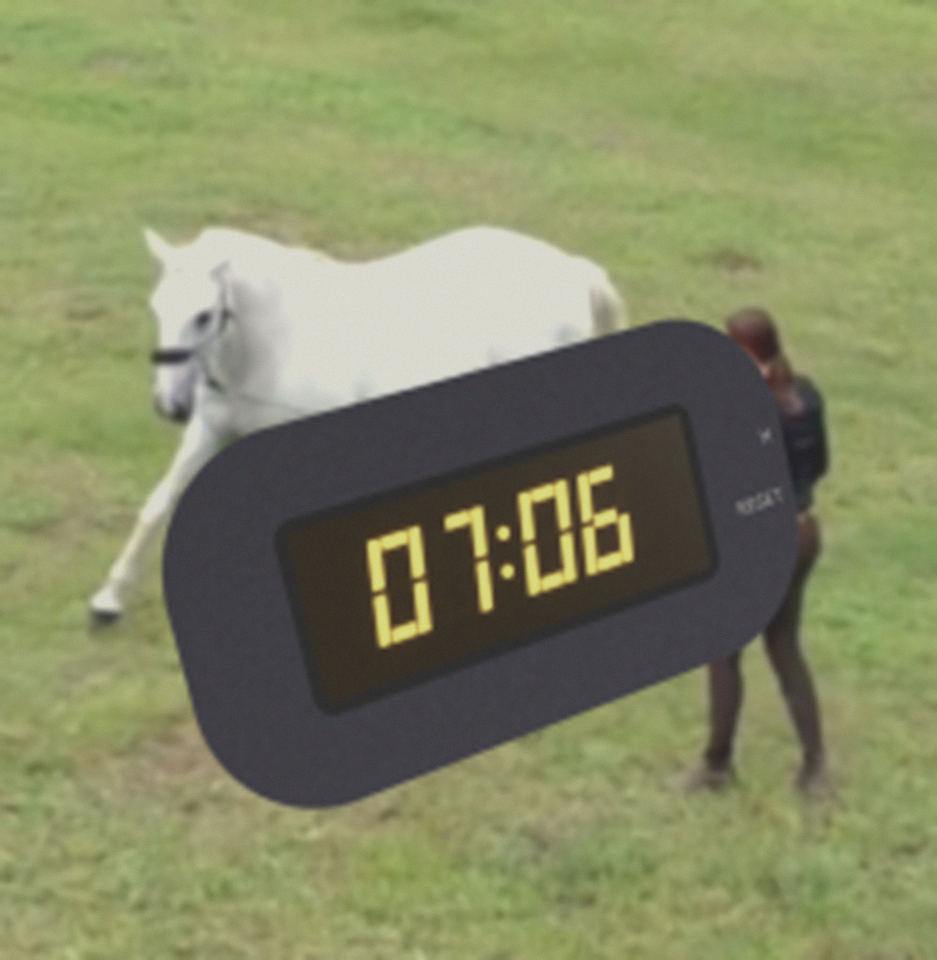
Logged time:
h=7 m=6
